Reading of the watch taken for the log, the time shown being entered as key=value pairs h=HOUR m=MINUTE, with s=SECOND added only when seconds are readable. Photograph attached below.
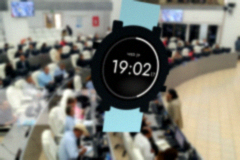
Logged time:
h=19 m=2
